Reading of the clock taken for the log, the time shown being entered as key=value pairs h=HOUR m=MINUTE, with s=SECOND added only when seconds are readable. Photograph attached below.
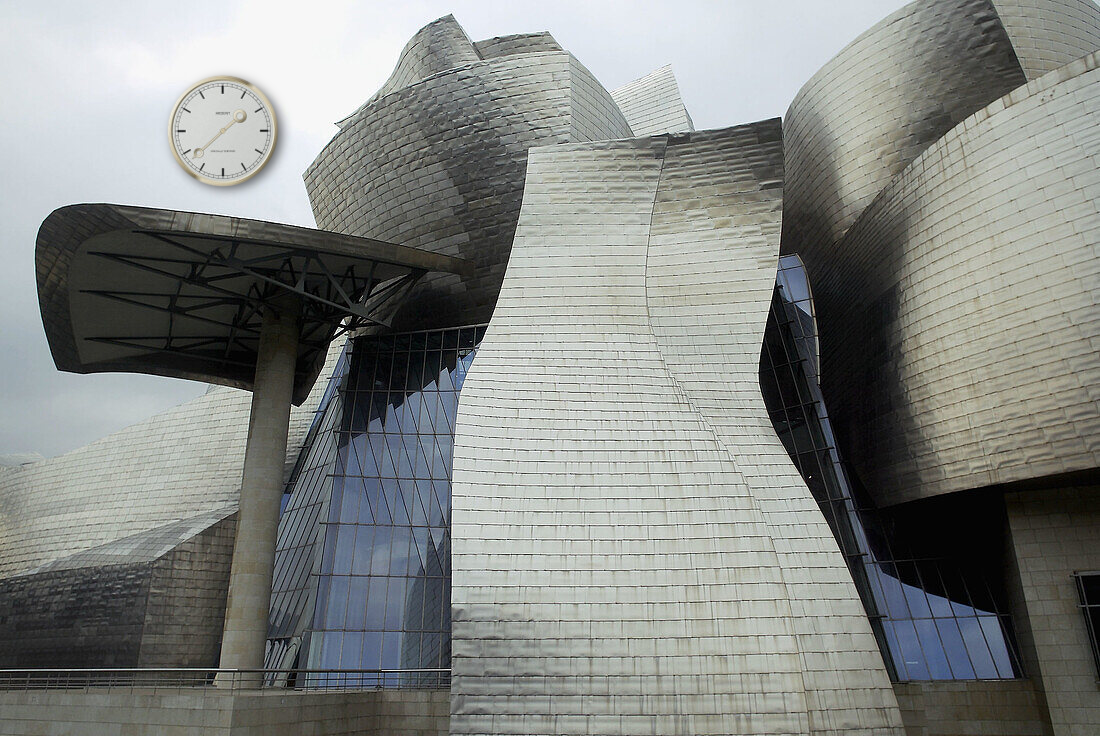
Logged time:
h=1 m=38
